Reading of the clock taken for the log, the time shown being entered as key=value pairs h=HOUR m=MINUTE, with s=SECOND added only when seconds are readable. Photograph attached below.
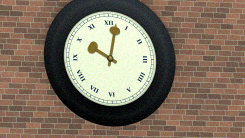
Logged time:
h=10 m=2
